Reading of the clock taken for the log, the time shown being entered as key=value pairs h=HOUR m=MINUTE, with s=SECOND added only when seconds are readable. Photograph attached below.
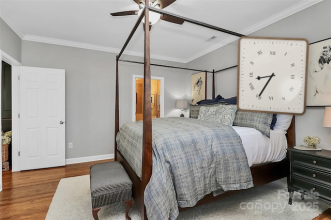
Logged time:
h=8 m=35
